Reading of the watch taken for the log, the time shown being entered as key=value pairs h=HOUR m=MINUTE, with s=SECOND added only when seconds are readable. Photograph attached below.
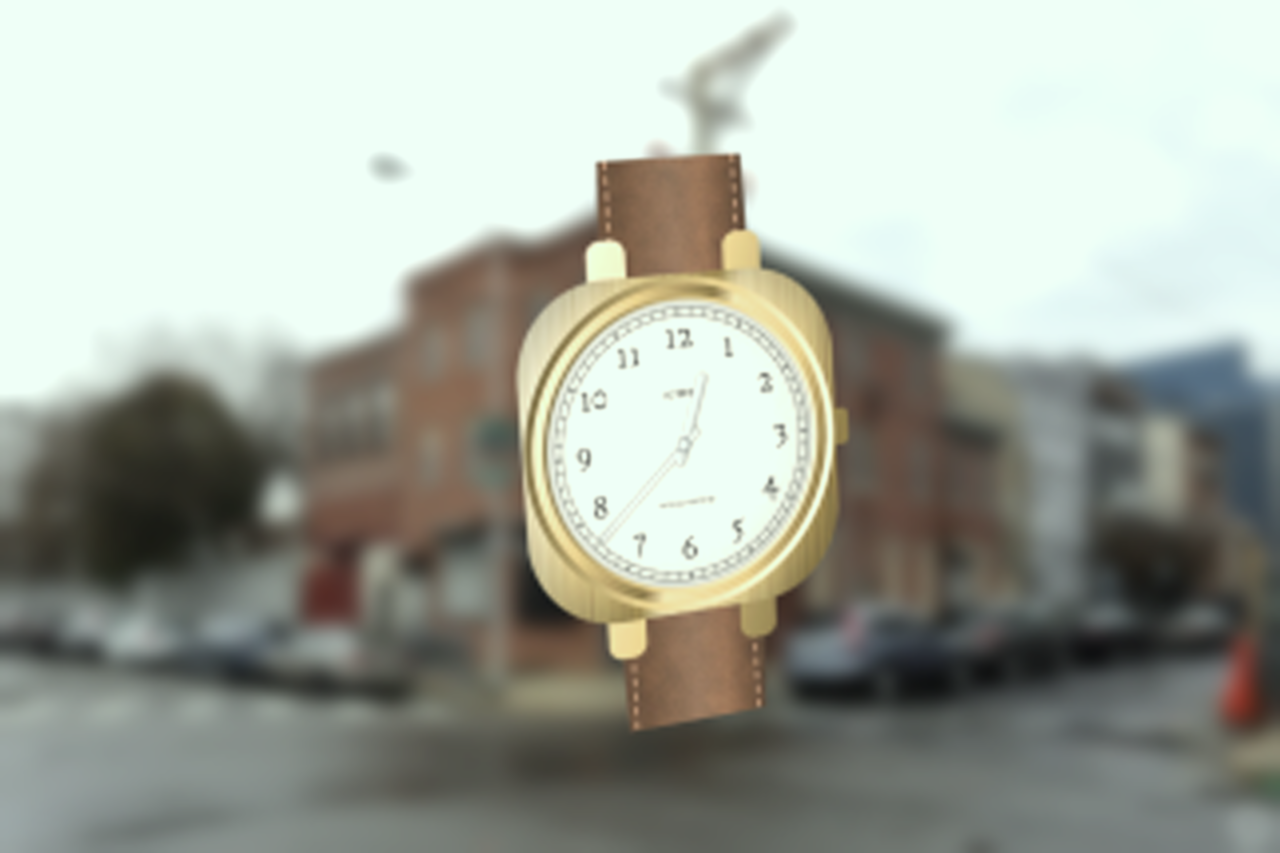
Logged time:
h=12 m=38
